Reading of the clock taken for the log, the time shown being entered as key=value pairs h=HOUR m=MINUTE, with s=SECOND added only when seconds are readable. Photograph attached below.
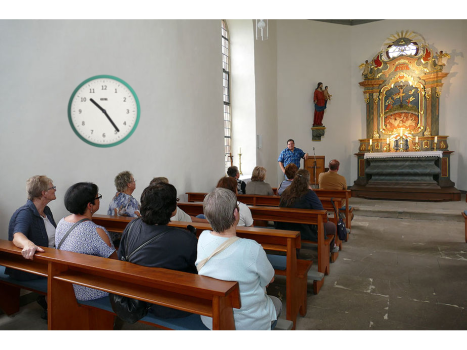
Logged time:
h=10 m=24
